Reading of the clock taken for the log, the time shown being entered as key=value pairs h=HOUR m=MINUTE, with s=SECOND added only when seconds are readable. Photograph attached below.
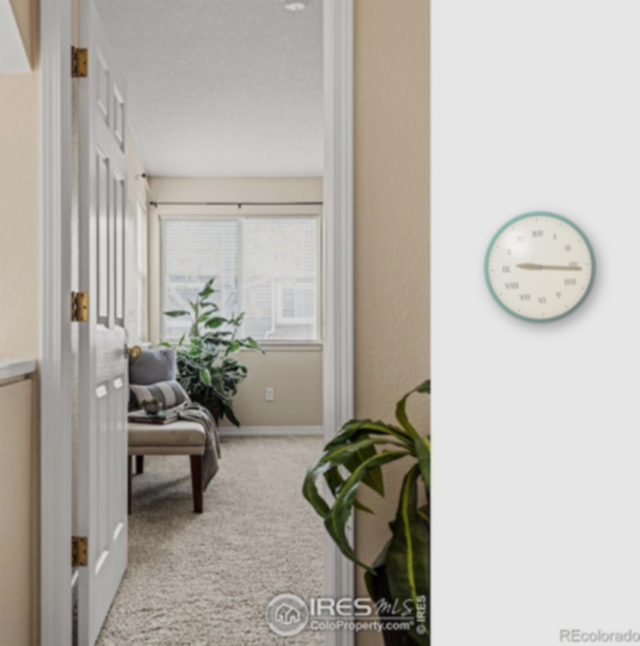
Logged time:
h=9 m=16
